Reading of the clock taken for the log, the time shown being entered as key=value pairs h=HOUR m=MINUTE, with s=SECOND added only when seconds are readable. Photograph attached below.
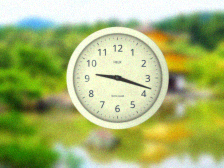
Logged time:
h=9 m=18
